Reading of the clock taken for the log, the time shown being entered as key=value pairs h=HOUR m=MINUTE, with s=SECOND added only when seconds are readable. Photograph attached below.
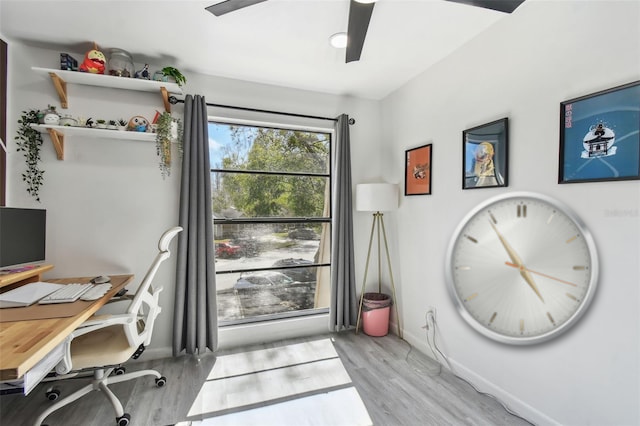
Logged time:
h=4 m=54 s=18
